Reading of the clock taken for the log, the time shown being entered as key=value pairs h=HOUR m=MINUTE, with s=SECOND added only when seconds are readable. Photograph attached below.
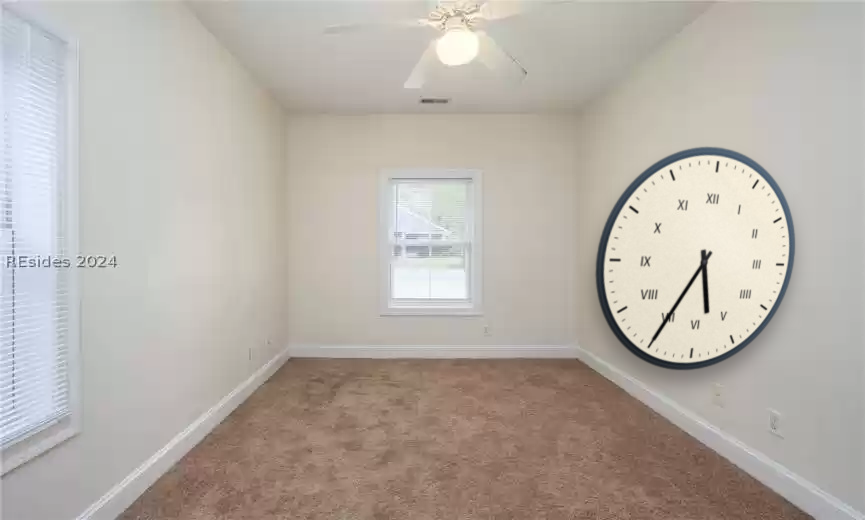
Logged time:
h=5 m=35
